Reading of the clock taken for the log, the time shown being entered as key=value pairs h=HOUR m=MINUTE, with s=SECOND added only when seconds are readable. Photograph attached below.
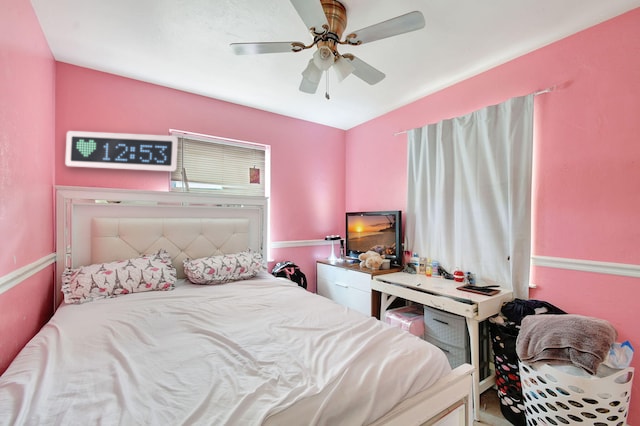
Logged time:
h=12 m=53
